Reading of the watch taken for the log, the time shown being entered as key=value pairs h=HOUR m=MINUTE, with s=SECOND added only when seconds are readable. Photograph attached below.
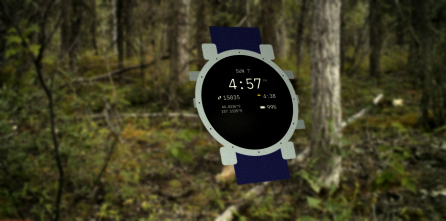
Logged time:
h=4 m=57
